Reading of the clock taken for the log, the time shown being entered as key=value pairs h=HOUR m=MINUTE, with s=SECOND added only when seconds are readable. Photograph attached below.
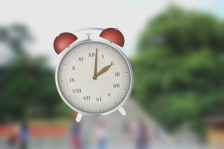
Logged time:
h=2 m=2
